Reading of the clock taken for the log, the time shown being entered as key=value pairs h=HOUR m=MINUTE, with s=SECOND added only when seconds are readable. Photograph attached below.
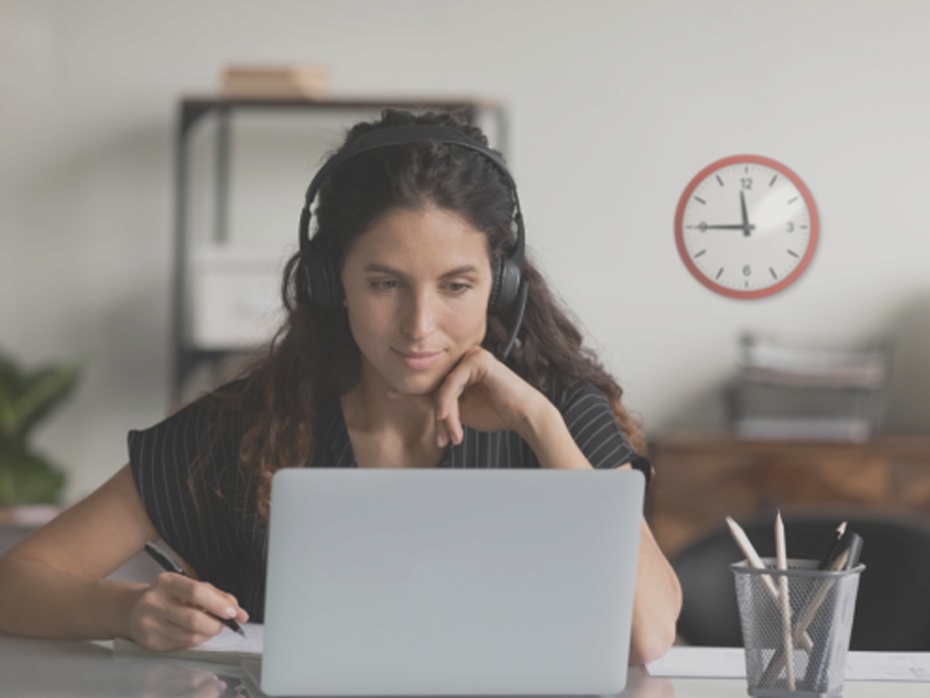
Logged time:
h=11 m=45
